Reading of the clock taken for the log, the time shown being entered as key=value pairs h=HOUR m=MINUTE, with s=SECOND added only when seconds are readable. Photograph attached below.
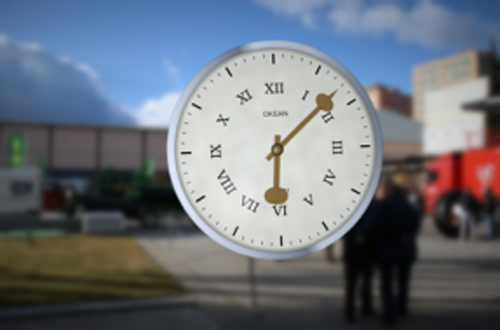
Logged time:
h=6 m=8
